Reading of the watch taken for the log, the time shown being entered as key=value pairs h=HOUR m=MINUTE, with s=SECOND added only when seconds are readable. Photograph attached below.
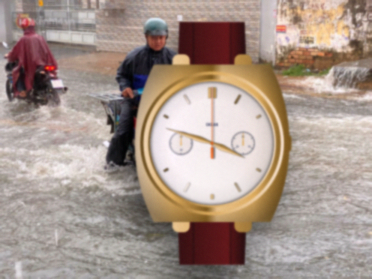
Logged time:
h=3 m=48
